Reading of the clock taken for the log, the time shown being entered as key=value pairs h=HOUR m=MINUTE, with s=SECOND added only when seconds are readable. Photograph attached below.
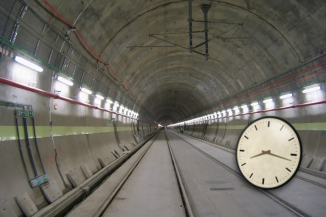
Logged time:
h=8 m=17
